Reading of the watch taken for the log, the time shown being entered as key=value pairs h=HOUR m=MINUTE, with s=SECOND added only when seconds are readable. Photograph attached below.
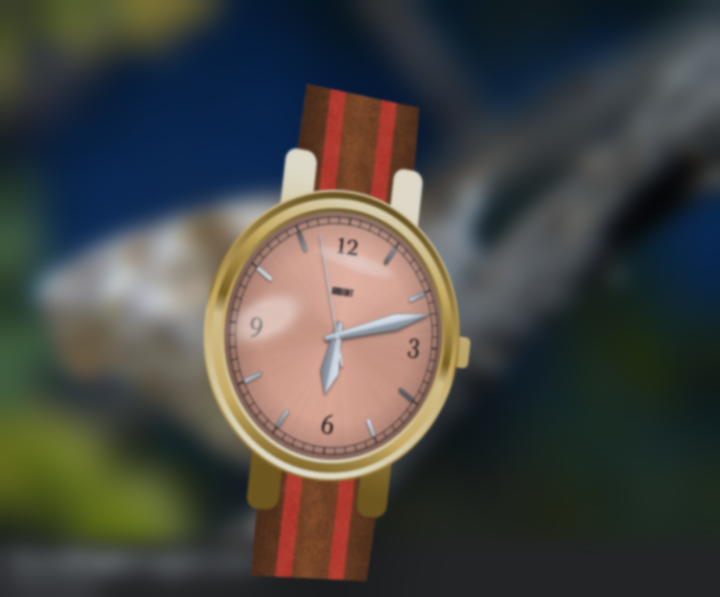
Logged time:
h=6 m=11 s=57
